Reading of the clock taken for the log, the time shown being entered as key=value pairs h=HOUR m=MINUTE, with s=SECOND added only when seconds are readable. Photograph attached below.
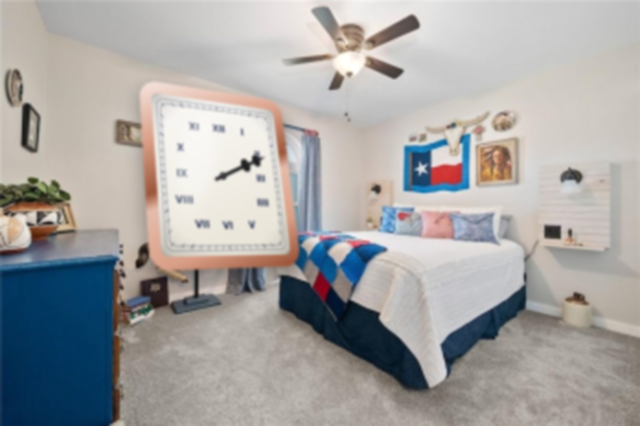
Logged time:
h=2 m=11
